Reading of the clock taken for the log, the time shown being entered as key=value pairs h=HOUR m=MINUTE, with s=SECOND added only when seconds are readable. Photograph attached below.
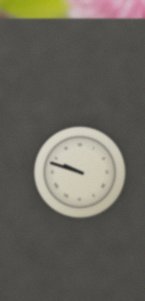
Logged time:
h=9 m=48
